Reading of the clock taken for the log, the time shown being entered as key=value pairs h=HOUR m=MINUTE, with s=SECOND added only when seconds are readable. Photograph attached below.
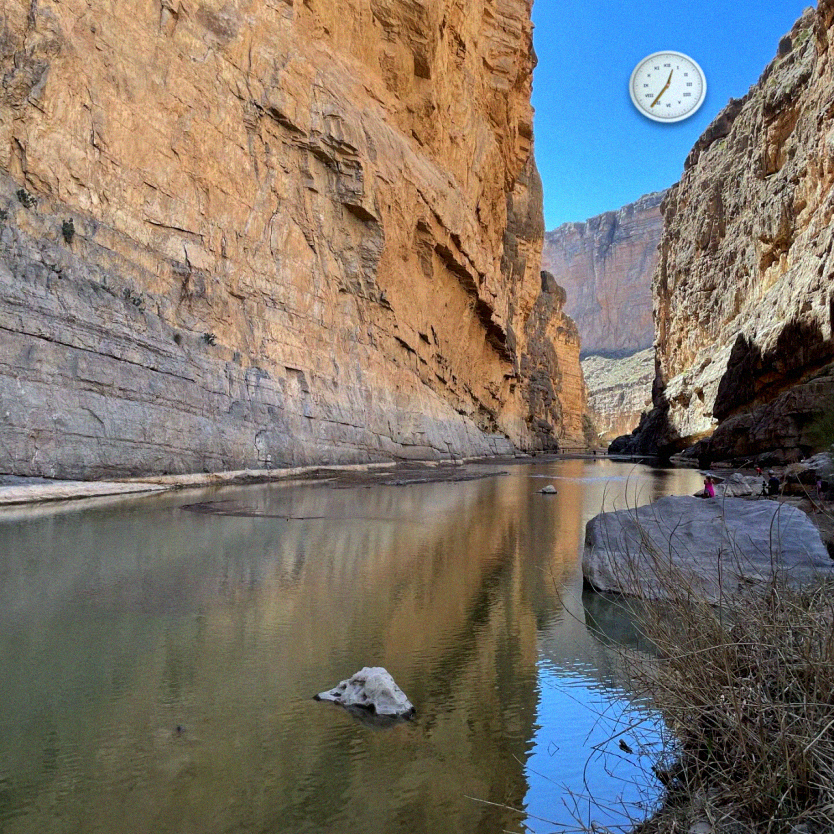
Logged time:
h=12 m=36
